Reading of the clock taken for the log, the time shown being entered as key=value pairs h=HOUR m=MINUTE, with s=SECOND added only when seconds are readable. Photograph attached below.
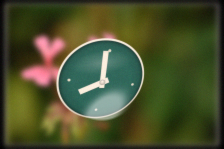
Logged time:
h=7 m=59
